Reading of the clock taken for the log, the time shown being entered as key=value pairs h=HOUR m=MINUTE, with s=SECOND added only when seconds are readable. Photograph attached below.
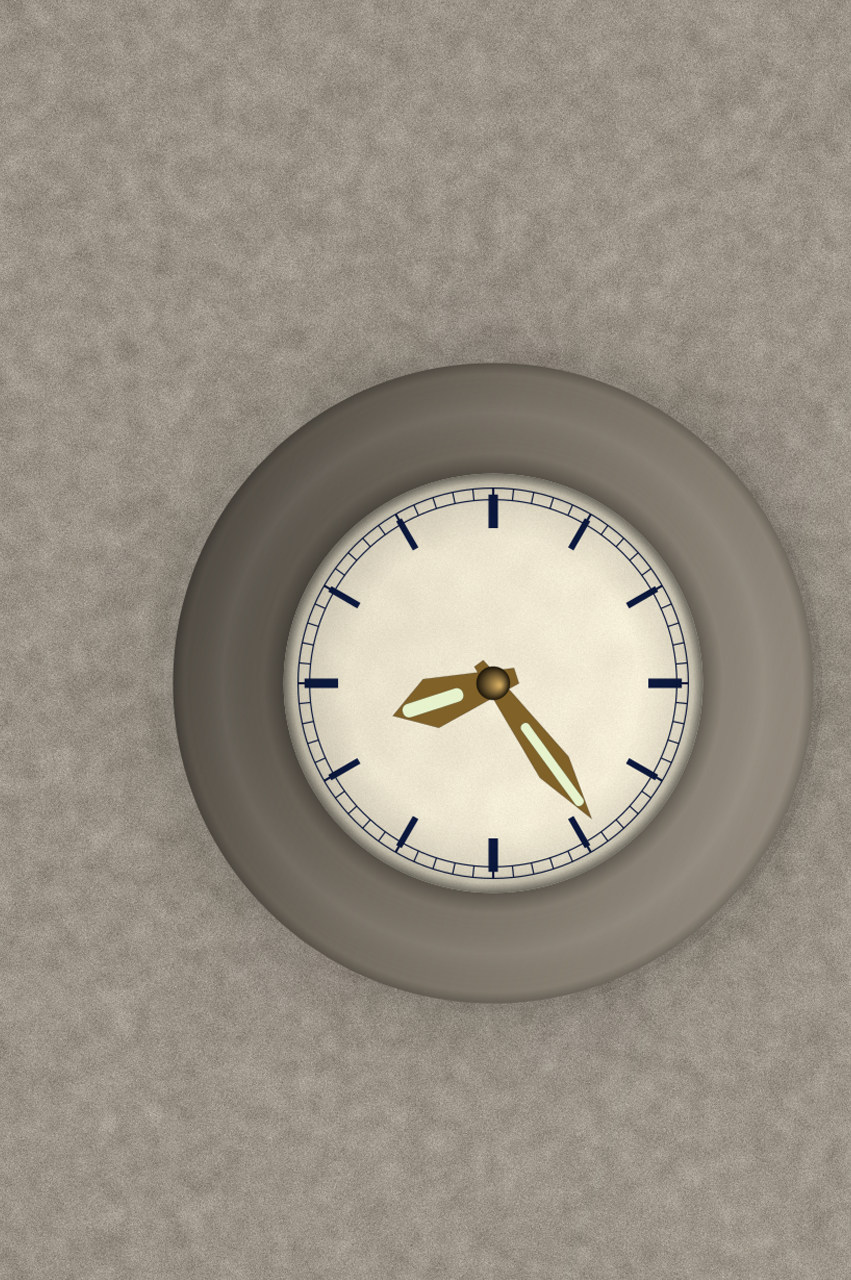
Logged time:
h=8 m=24
